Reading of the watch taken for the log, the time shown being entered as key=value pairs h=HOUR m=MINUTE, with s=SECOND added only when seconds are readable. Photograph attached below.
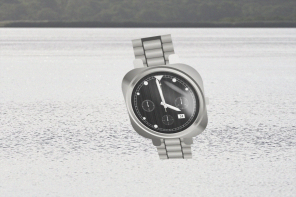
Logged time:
h=3 m=59
